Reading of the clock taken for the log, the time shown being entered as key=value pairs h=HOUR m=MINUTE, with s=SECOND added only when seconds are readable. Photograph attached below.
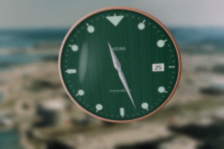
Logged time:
h=11 m=27
